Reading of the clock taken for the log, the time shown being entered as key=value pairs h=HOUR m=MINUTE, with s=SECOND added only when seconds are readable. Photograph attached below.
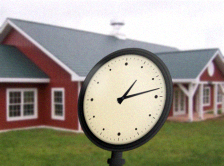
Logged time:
h=1 m=13
